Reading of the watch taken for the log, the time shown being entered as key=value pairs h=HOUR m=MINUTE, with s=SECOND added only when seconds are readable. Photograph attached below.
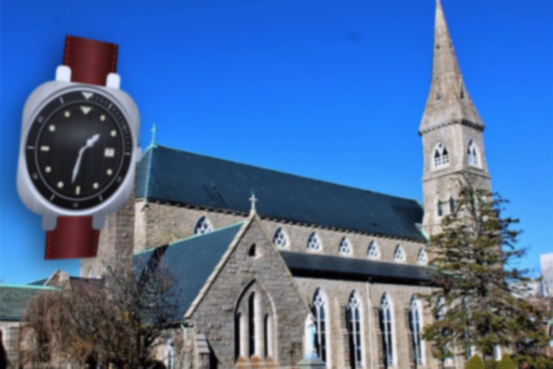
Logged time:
h=1 m=32
